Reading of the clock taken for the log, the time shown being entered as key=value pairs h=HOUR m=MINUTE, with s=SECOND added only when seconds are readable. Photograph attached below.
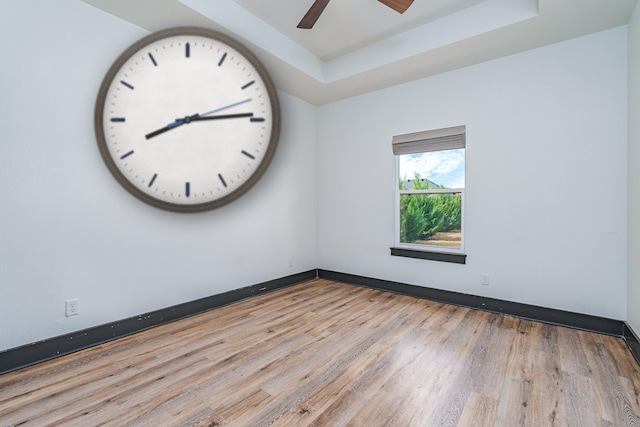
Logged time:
h=8 m=14 s=12
